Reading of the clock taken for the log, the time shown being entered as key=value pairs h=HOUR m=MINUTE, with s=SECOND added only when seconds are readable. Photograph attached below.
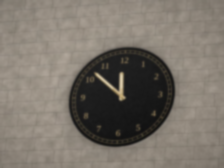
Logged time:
h=11 m=52
